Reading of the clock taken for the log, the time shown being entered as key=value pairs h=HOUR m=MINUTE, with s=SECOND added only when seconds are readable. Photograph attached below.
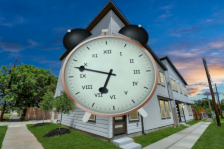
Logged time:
h=6 m=48
